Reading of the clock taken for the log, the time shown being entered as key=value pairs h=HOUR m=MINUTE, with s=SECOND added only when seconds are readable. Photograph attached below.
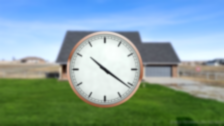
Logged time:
h=10 m=21
